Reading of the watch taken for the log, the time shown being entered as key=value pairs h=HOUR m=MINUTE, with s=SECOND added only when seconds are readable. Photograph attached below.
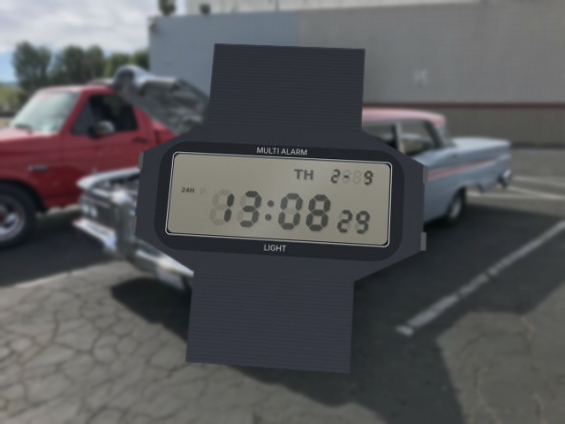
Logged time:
h=13 m=8 s=29
